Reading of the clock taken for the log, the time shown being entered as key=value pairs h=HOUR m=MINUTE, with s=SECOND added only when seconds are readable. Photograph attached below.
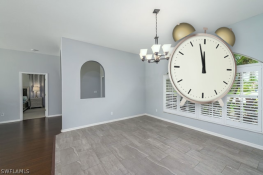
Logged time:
h=11 m=58
